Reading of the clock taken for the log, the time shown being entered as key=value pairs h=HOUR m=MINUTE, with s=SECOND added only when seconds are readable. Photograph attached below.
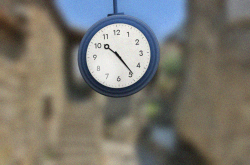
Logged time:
h=10 m=24
